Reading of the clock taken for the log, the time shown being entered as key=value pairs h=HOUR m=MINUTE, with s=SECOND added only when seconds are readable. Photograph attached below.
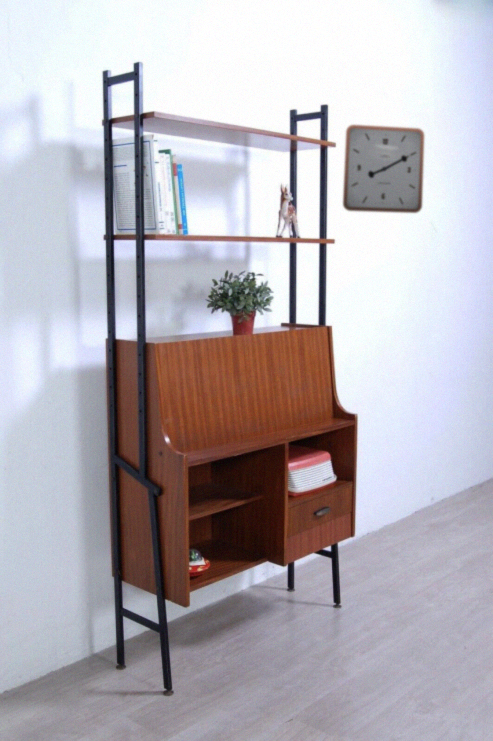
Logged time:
h=8 m=10
